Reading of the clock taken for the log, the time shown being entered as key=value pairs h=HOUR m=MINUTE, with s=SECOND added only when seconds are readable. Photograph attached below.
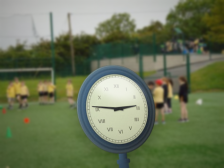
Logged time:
h=2 m=46
